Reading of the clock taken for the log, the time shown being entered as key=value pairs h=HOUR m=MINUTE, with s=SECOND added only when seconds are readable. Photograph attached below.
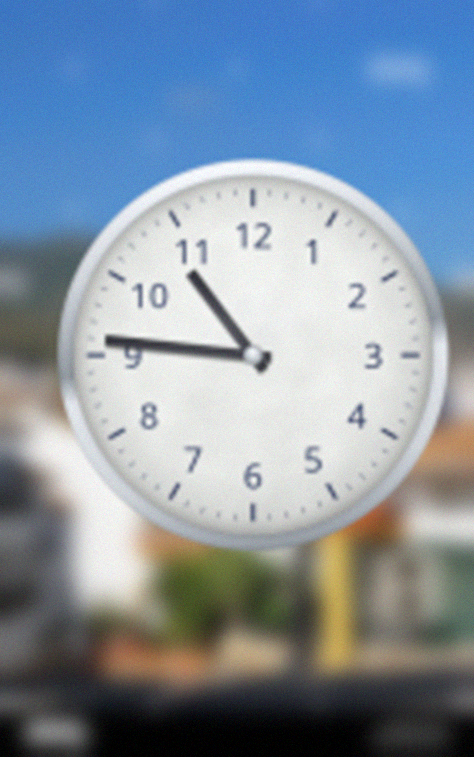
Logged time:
h=10 m=46
